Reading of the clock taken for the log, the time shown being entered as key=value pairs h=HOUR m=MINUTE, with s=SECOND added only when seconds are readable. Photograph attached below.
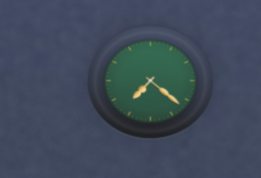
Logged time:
h=7 m=22
